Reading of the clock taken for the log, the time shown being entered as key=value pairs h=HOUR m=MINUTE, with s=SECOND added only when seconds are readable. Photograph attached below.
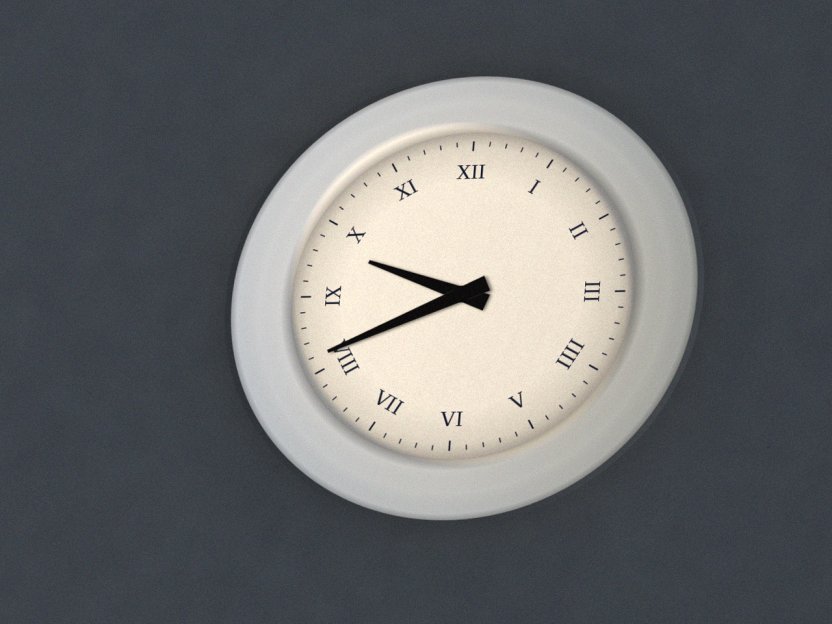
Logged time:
h=9 m=41
